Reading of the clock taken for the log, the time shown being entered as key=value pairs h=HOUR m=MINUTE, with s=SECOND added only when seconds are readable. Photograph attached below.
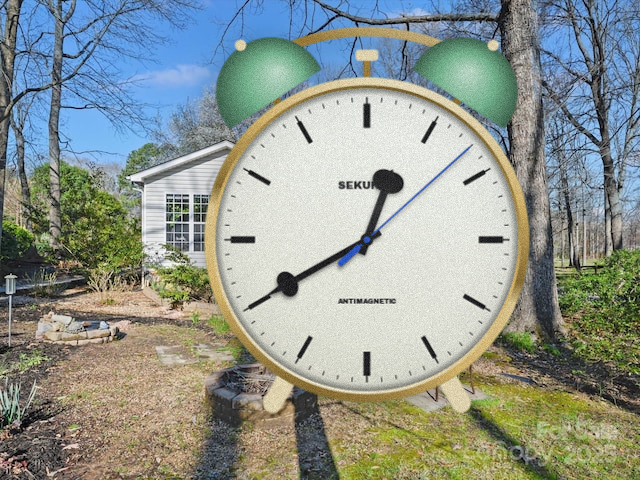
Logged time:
h=12 m=40 s=8
